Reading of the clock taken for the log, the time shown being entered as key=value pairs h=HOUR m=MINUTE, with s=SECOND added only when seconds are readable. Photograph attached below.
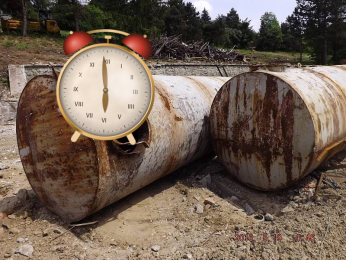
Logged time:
h=5 m=59
